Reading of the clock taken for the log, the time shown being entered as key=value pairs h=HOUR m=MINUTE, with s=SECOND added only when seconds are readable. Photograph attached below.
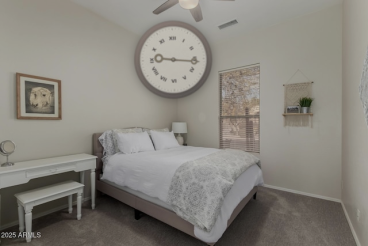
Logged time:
h=9 m=16
